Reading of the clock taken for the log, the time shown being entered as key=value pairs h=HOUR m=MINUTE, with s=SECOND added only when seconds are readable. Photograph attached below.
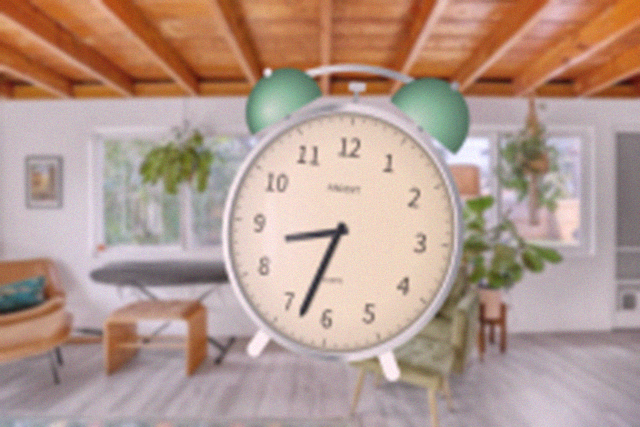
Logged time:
h=8 m=33
